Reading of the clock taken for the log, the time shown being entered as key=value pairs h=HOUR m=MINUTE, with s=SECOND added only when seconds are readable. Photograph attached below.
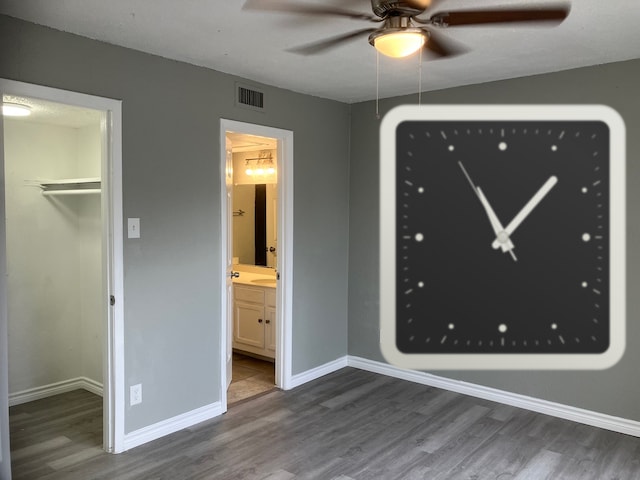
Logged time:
h=11 m=6 s=55
